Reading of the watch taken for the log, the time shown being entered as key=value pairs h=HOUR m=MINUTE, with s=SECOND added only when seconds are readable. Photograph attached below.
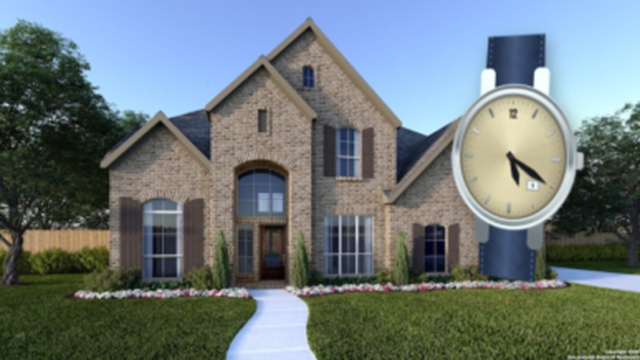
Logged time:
h=5 m=20
